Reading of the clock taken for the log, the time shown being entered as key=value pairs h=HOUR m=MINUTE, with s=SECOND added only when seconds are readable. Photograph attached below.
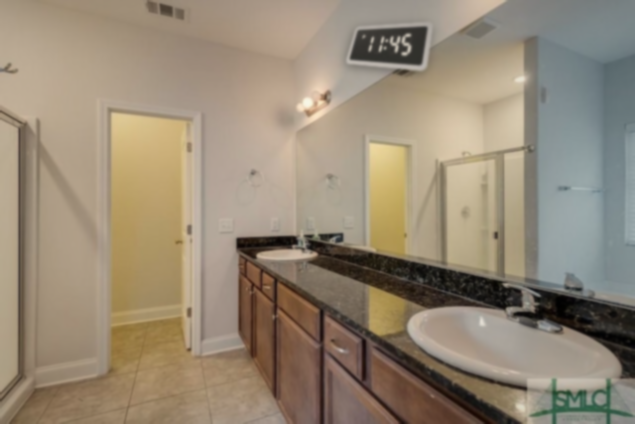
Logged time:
h=11 m=45
